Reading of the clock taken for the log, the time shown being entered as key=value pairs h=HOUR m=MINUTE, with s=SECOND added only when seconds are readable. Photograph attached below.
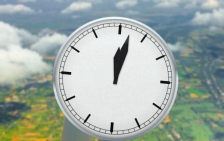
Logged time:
h=12 m=2
